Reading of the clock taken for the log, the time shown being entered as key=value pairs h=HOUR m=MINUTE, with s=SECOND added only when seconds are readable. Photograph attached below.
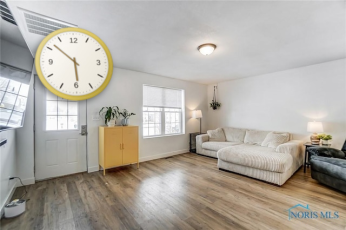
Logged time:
h=5 m=52
